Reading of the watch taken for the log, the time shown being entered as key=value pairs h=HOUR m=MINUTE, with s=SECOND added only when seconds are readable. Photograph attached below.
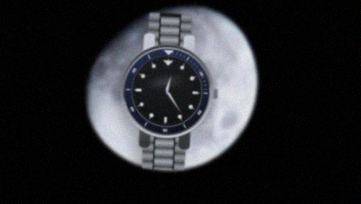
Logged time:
h=12 m=24
